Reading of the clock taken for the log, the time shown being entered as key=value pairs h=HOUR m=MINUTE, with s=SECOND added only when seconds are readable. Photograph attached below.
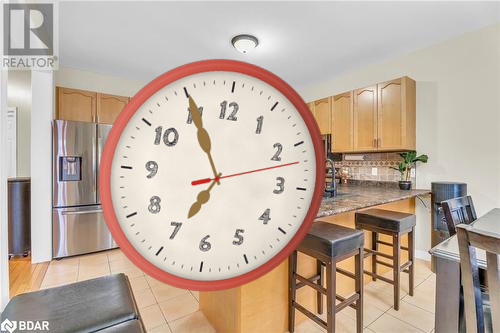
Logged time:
h=6 m=55 s=12
